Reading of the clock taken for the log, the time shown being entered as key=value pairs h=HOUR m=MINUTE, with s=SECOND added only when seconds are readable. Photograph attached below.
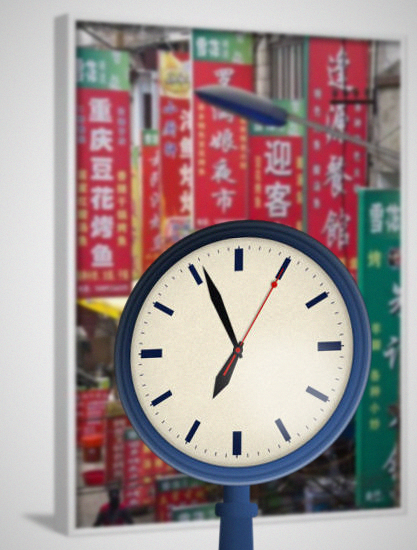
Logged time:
h=6 m=56 s=5
